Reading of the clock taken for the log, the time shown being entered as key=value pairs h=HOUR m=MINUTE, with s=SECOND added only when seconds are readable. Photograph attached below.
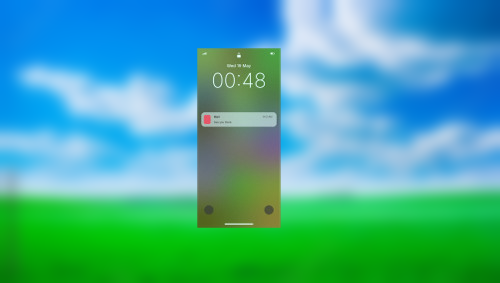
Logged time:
h=0 m=48
